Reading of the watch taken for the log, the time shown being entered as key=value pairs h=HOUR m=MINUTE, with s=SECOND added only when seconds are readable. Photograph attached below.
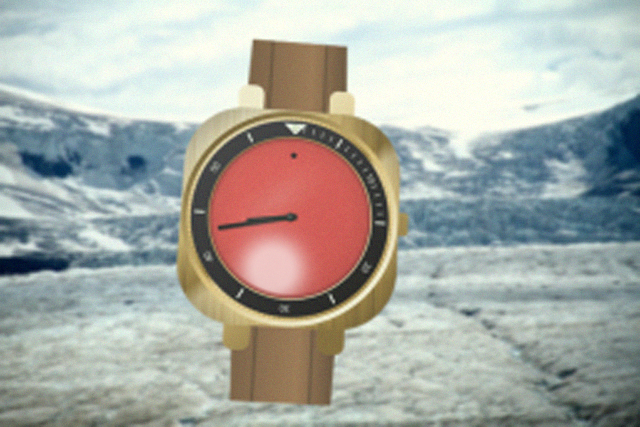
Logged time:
h=8 m=43
